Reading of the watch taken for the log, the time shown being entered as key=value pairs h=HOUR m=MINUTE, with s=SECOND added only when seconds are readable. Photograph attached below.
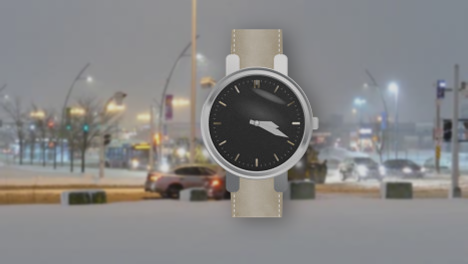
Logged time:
h=3 m=19
